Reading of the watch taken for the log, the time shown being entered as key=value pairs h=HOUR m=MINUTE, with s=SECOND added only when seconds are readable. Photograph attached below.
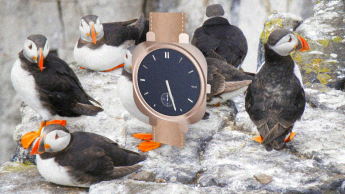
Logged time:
h=5 m=27
